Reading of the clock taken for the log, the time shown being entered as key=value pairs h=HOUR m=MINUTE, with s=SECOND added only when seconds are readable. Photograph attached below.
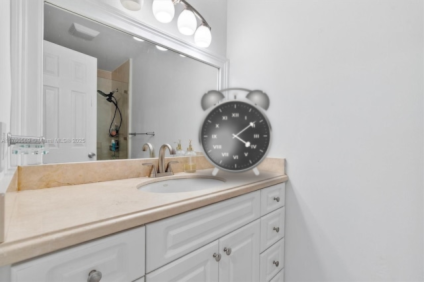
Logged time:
h=4 m=9
